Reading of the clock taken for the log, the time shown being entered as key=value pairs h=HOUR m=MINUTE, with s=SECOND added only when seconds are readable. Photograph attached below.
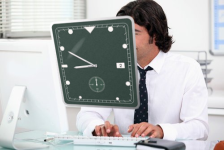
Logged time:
h=8 m=50
